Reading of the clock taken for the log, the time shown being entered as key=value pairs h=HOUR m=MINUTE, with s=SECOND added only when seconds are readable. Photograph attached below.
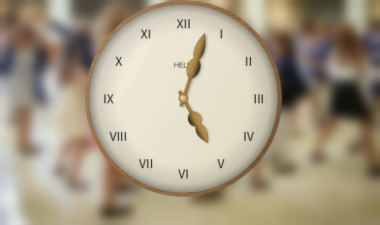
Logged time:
h=5 m=3
